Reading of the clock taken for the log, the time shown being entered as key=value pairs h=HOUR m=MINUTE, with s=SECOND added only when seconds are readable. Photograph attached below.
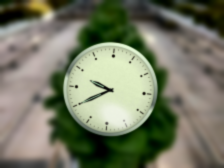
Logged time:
h=9 m=40
